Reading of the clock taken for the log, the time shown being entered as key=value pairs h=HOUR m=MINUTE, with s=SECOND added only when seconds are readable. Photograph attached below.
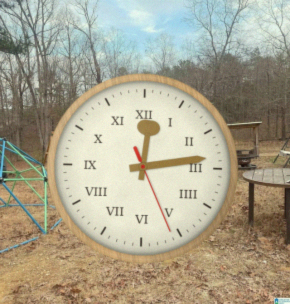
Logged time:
h=12 m=13 s=26
